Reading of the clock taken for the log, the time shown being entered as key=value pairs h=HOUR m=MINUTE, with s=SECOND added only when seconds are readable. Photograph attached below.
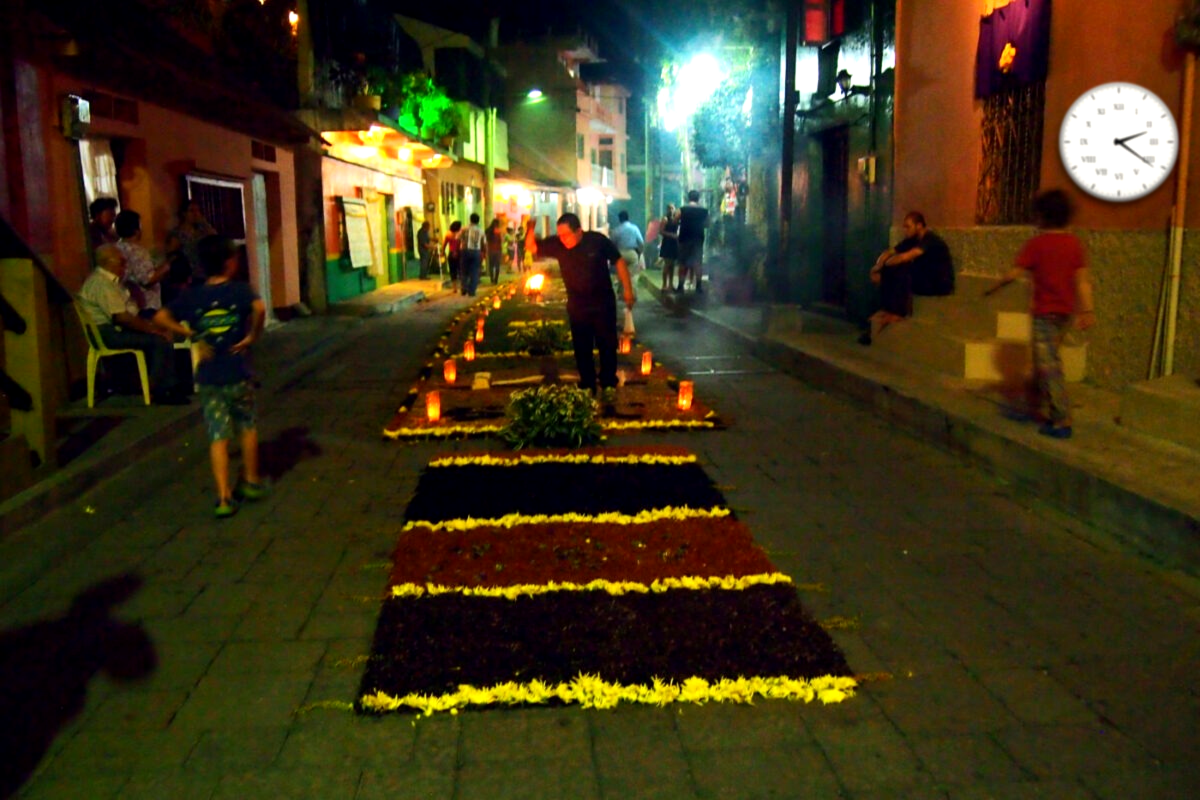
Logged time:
h=2 m=21
